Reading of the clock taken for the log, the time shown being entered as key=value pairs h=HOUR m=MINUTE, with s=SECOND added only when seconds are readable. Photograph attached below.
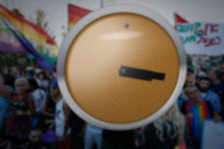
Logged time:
h=3 m=16
